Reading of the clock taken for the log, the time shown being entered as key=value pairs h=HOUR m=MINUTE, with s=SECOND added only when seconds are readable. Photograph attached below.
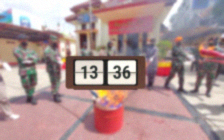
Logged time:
h=13 m=36
